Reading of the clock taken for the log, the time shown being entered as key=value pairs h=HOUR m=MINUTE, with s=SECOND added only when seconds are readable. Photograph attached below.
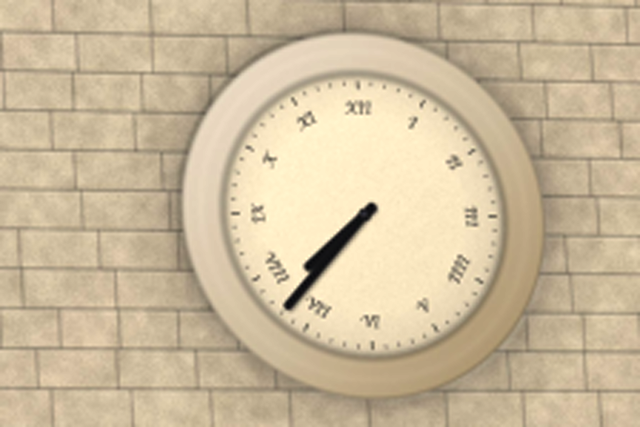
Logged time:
h=7 m=37
